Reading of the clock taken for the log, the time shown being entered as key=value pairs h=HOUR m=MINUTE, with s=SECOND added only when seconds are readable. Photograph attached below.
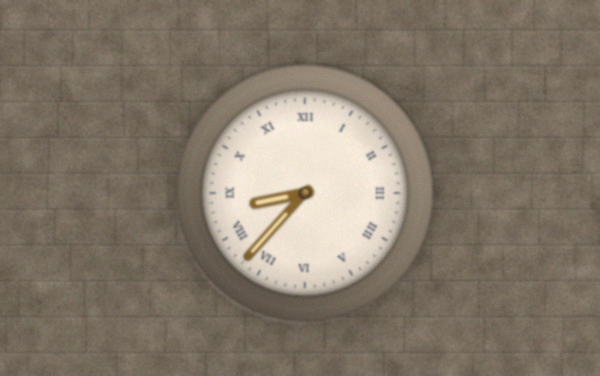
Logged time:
h=8 m=37
